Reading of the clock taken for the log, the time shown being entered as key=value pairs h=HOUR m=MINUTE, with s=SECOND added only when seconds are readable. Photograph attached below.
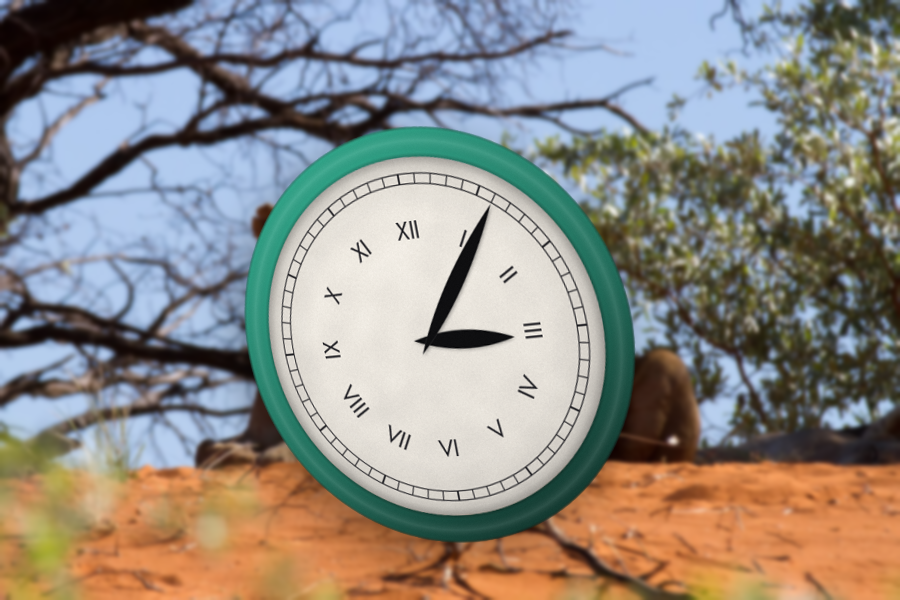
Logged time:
h=3 m=6
